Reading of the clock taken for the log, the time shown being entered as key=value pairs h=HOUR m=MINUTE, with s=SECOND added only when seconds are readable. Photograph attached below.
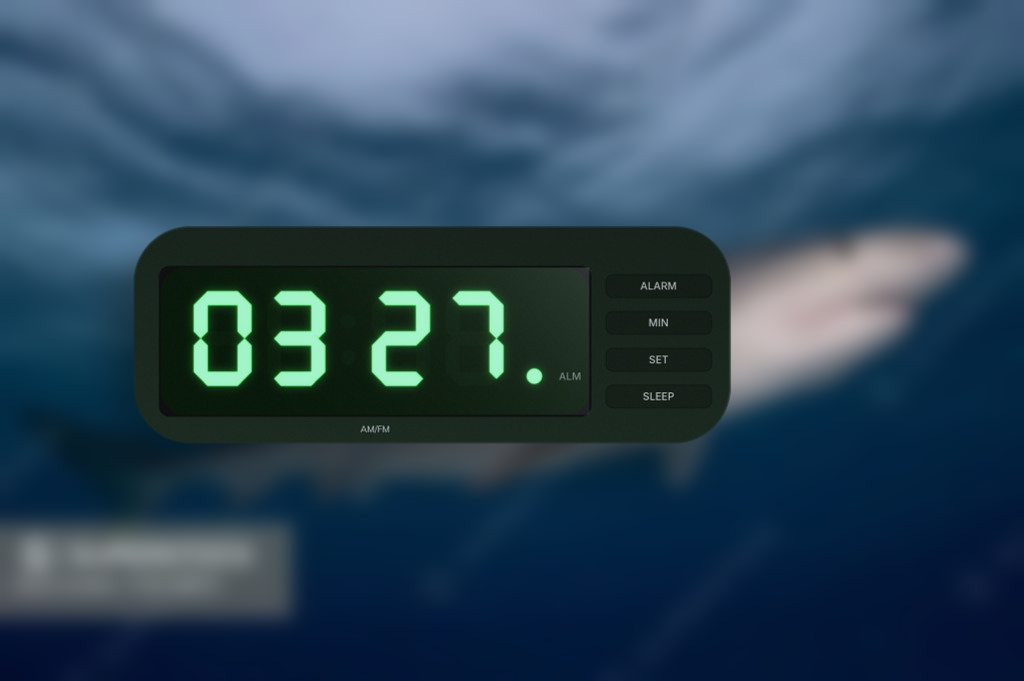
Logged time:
h=3 m=27
